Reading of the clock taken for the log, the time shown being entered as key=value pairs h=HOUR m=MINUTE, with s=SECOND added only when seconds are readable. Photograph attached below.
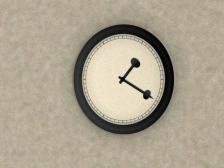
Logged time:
h=1 m=20
